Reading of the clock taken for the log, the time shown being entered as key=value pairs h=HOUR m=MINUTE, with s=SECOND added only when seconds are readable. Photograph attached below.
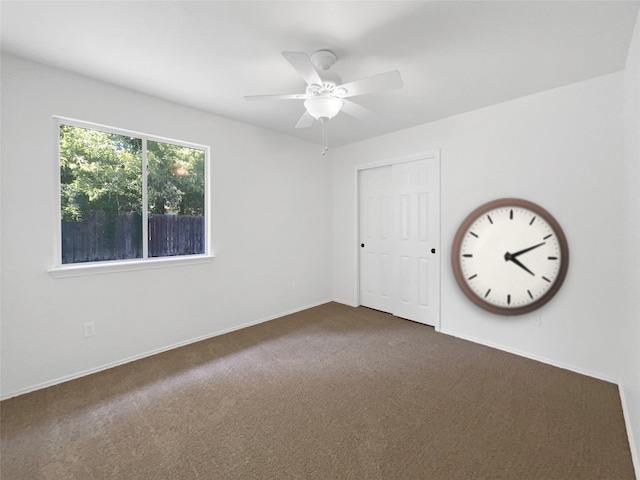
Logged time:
h=4 m=11
